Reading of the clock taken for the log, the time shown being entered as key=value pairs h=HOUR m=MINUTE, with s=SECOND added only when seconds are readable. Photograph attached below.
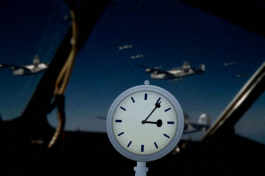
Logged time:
h=3 m=6
